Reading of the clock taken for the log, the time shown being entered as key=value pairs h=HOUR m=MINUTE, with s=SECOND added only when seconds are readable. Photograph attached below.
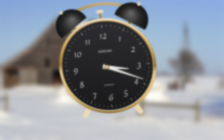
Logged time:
h=3 m=19
